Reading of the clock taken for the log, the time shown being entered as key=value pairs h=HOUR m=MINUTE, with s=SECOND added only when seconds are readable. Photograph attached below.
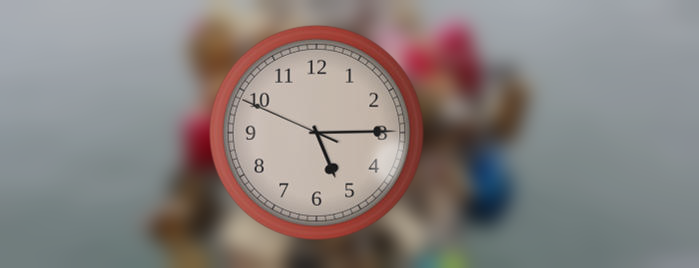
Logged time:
h=5 m=14 s=49
